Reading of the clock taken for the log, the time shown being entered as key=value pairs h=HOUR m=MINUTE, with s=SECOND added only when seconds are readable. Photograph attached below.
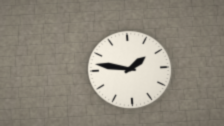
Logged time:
h=1 m=47
